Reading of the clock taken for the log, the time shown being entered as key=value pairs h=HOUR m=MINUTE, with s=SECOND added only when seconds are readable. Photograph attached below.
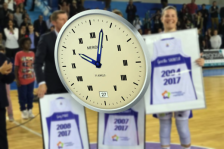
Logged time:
h=10 m=3
